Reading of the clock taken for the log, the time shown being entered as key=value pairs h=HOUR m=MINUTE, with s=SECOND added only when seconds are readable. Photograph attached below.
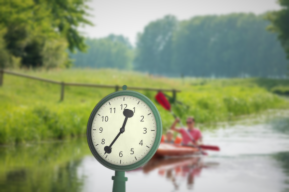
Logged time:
h=12 m=36
